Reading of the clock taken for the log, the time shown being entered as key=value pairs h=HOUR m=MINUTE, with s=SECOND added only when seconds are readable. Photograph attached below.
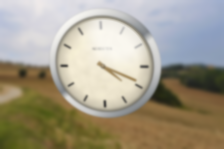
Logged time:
h=4 m=19
